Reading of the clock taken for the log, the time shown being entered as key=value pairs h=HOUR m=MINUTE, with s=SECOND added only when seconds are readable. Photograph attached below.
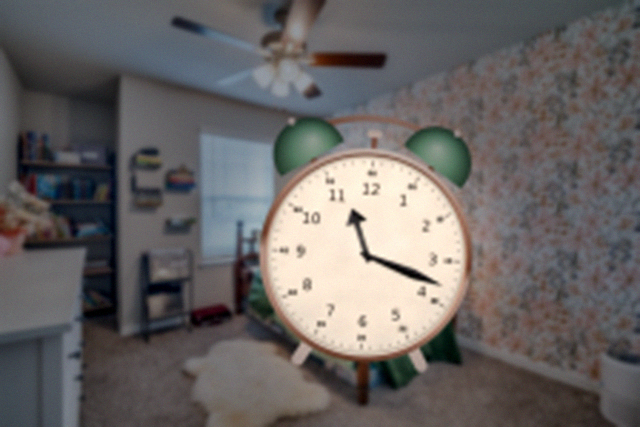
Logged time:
h=11 m=18
